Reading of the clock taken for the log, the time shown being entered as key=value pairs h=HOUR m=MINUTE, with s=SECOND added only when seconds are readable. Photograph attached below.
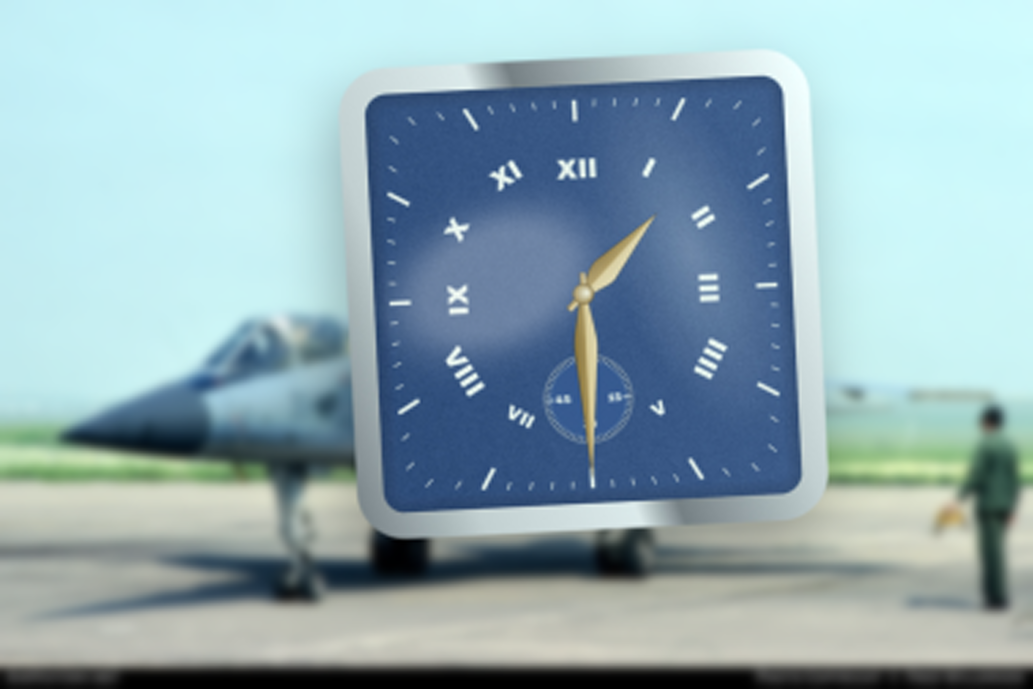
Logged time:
h=1 m=30
